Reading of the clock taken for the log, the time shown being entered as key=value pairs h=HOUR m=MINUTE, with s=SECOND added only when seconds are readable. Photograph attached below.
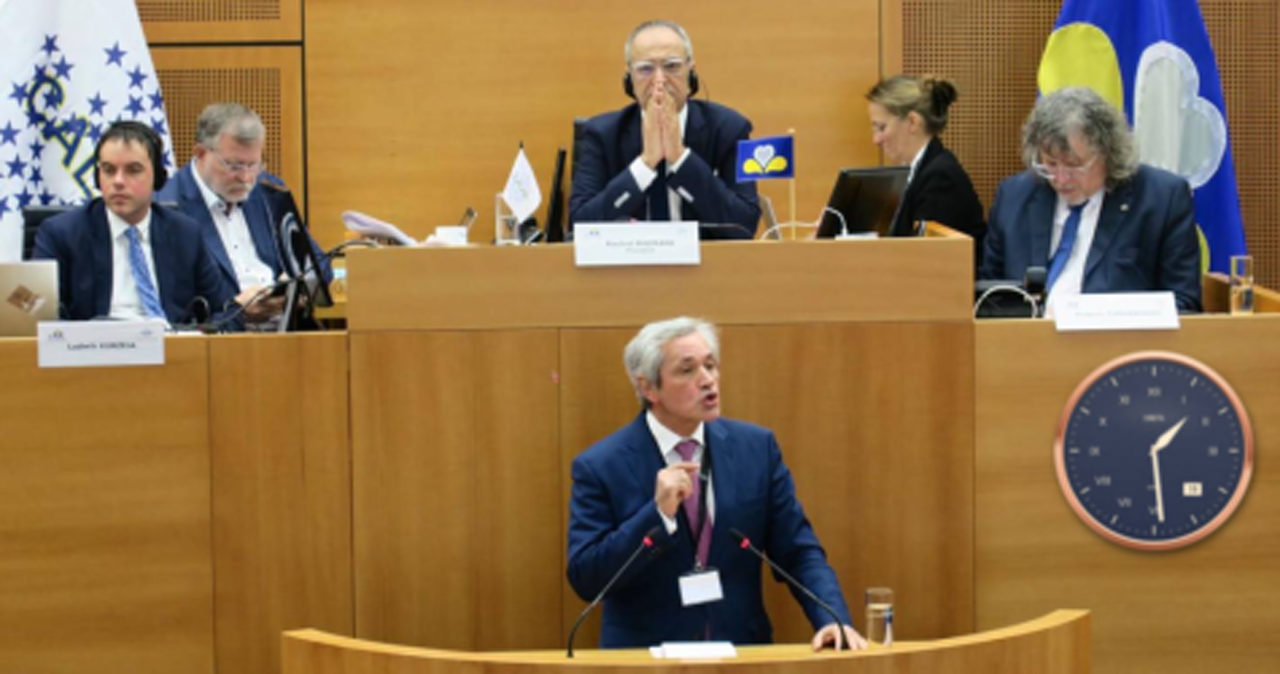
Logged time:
h=1 m=29
